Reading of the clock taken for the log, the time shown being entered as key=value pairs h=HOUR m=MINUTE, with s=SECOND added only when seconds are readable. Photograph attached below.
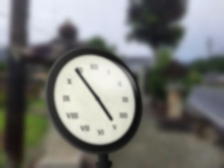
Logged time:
h=4 m=54
